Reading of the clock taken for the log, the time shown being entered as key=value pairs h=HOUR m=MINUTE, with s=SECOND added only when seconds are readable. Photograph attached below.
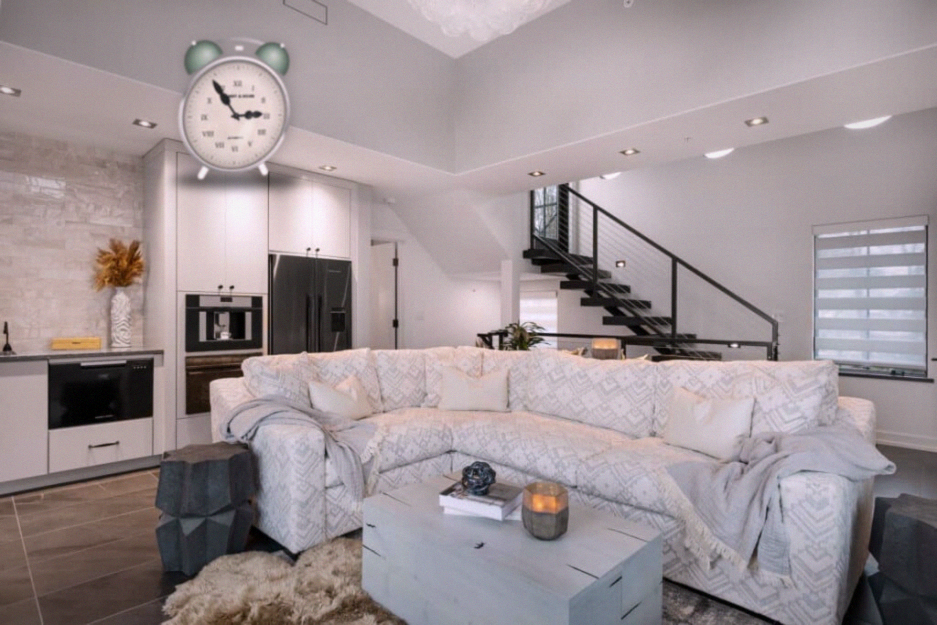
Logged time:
h=2 m=54
